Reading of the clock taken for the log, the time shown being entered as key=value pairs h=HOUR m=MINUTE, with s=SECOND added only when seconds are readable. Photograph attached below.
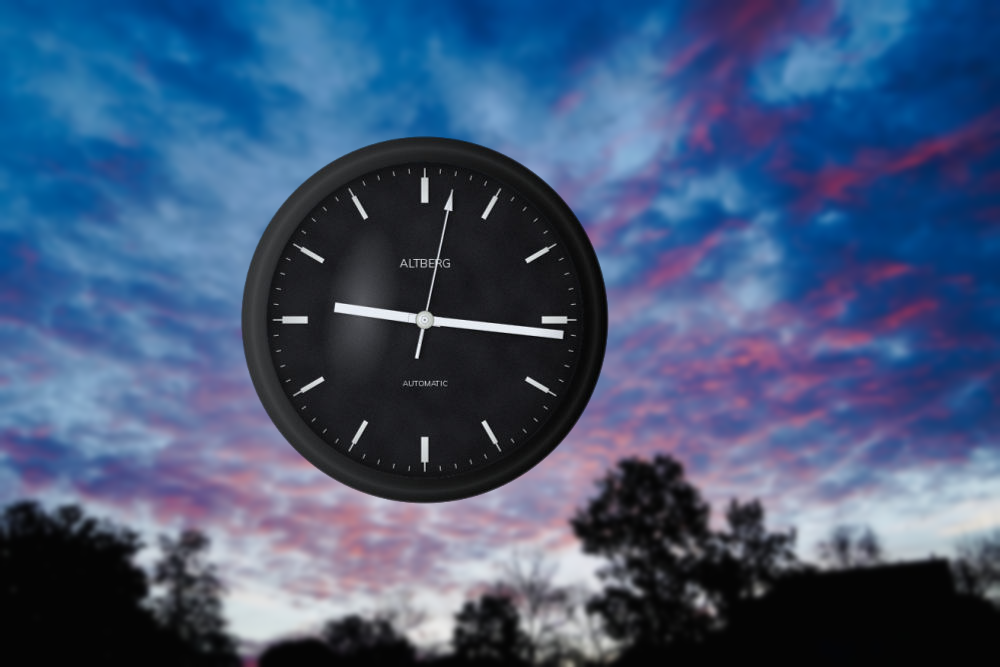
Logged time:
h=9 m=16 s=2
